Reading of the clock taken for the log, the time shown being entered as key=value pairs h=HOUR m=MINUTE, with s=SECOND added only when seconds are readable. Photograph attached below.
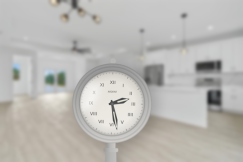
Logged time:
h=2 m=28
